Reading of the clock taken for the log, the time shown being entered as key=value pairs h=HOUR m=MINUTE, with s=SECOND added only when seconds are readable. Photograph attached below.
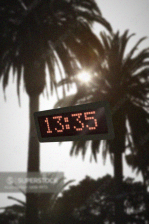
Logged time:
h=13 m=35
